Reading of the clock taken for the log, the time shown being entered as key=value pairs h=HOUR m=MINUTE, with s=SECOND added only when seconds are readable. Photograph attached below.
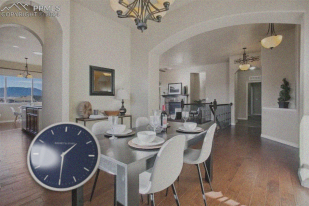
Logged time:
h=1 m=30
